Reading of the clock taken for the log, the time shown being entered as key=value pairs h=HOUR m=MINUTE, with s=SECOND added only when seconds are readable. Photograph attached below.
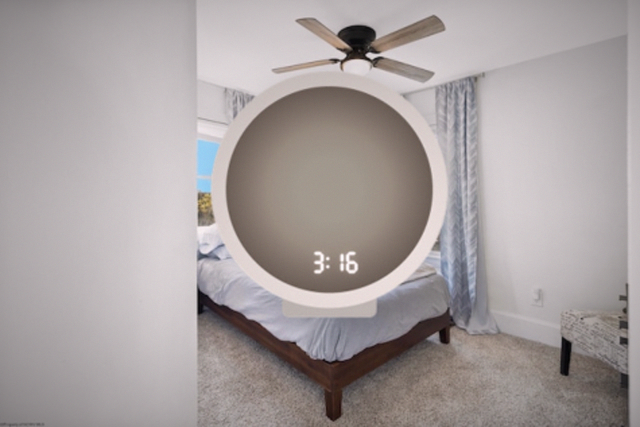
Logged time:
h=3 m=16
